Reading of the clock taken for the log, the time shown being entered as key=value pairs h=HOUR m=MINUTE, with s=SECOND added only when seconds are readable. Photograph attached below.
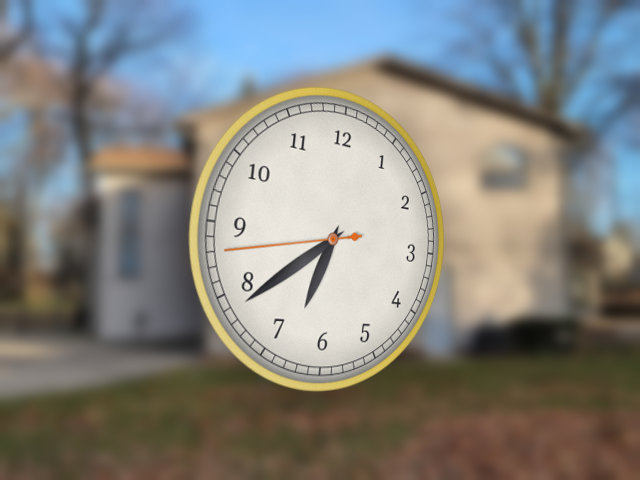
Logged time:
h=6 m=38 s=43
